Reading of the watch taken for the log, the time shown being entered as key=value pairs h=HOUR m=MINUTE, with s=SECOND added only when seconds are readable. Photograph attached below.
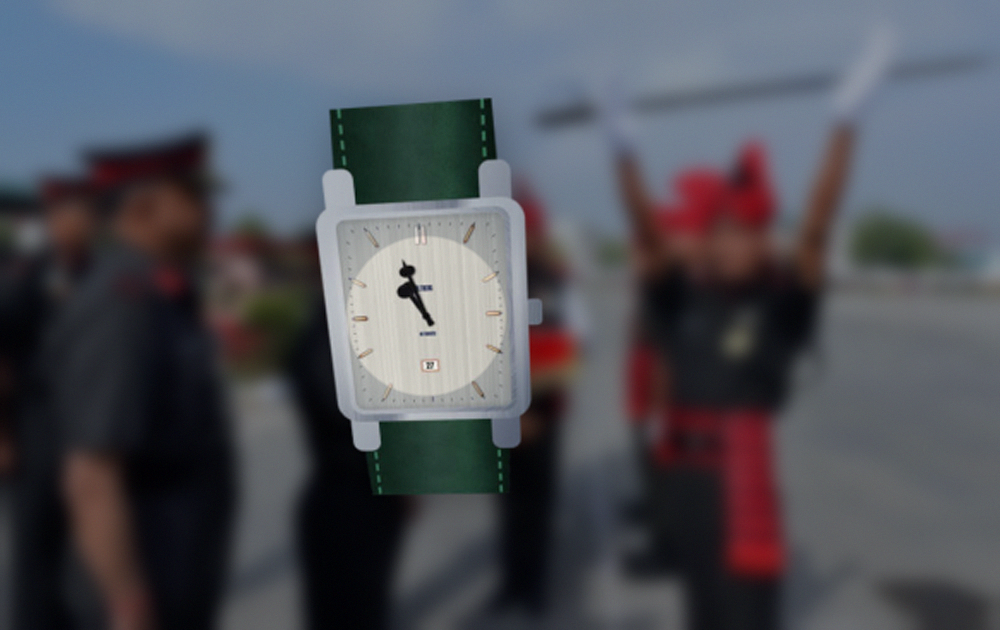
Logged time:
h=10 m=57
